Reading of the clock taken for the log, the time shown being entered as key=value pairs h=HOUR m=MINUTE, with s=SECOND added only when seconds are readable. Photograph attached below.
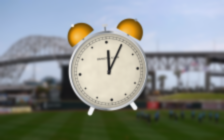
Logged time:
h=12 m=5
